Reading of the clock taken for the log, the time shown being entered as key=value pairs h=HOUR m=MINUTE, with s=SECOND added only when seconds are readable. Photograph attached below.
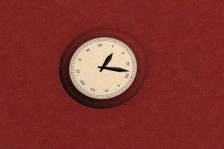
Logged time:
h=1 m=18
